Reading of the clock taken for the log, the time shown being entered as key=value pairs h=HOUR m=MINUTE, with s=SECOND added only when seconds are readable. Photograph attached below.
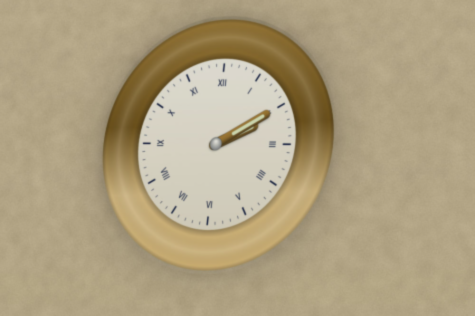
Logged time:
h=2 m=10
